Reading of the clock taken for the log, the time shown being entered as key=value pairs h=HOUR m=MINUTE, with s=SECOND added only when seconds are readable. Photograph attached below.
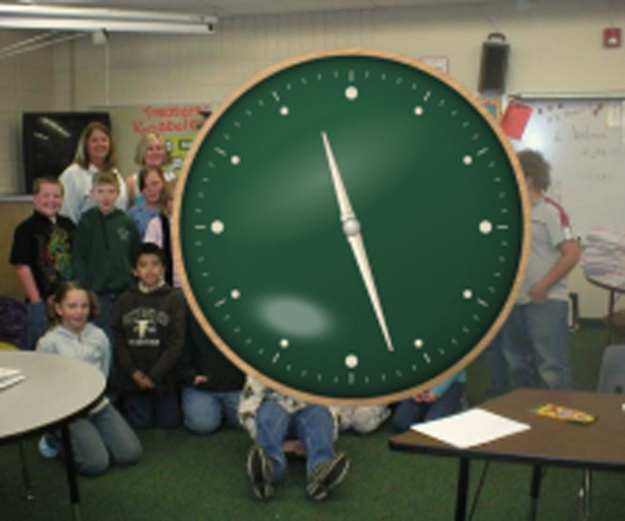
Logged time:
h=11 m=27
